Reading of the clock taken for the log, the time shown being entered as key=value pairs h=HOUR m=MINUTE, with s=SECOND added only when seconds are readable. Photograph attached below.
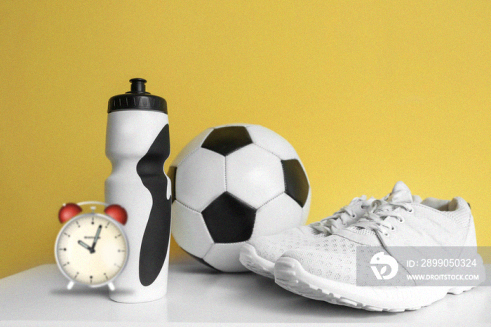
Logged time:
h=10 m=3
